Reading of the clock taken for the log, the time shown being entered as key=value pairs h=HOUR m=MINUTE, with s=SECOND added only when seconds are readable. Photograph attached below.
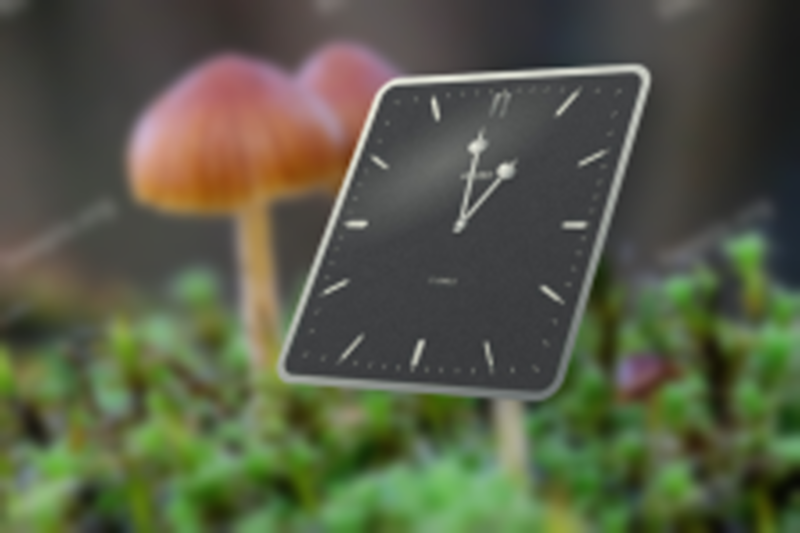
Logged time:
h=12 m=59
